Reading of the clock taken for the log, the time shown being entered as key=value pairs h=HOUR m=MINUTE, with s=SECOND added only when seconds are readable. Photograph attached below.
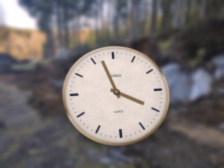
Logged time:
h=3 m=57
